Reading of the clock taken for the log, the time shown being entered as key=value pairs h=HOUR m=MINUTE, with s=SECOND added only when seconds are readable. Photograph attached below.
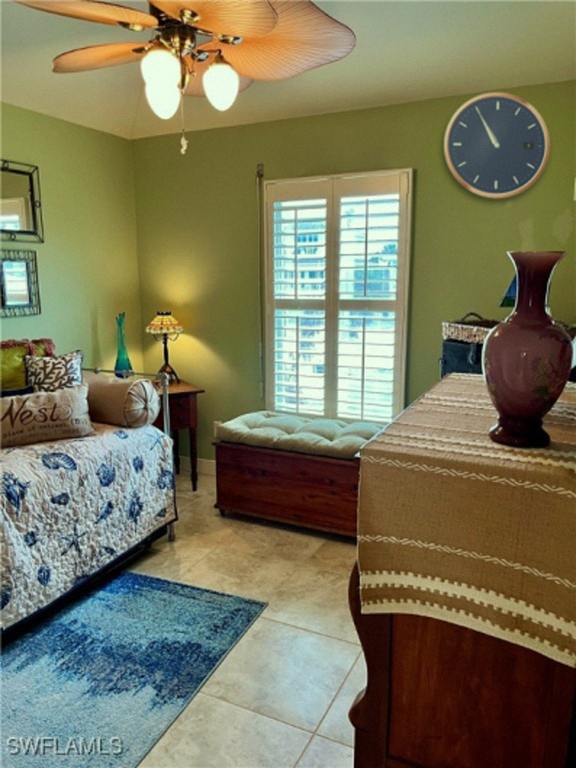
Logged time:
h=10 m=55
